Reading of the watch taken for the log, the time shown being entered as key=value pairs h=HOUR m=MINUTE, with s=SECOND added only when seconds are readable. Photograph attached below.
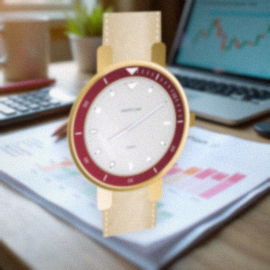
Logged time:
h=8 m=10
